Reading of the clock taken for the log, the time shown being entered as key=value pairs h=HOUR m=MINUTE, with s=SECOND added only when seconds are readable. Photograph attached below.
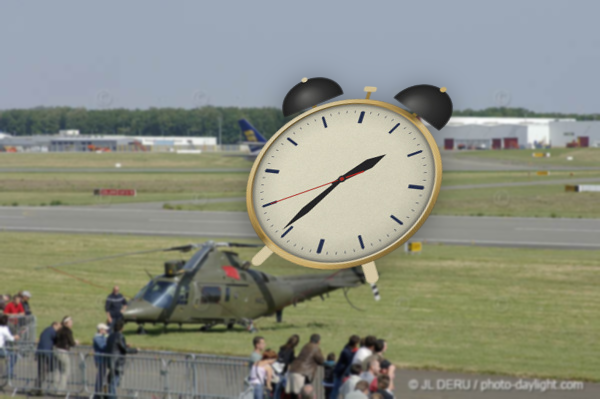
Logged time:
h=1 m=35 s=40
